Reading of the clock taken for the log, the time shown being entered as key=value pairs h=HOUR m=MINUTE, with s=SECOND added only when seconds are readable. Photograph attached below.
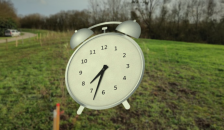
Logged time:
h=7 m=33
